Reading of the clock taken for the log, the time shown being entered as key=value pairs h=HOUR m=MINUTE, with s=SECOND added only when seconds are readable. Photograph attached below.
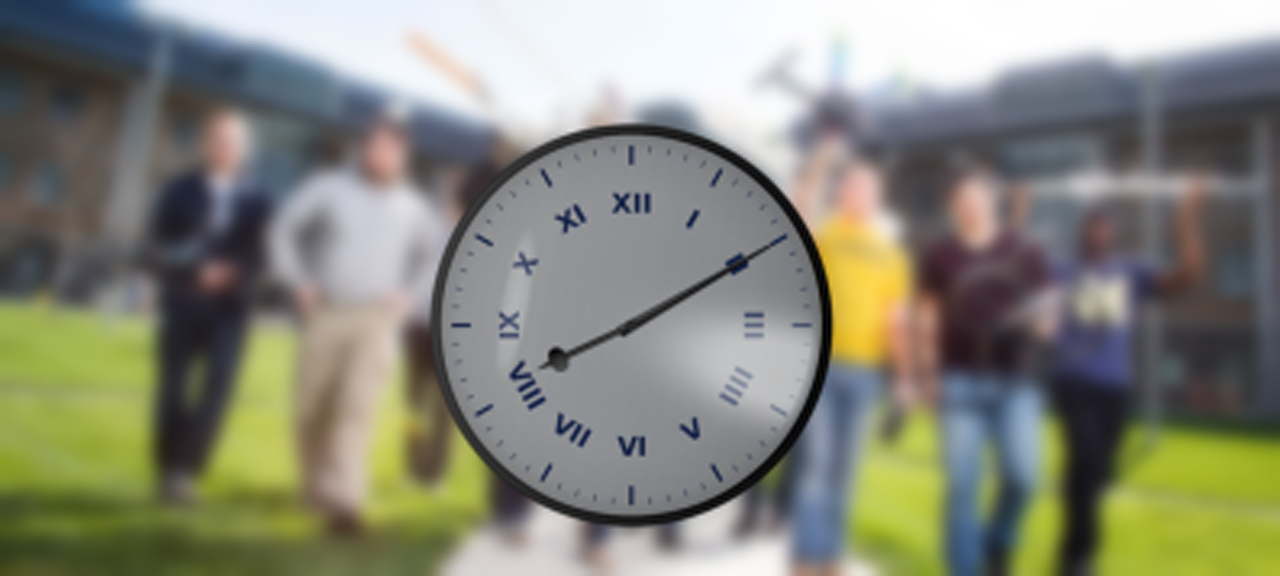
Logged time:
h=8 m=10
